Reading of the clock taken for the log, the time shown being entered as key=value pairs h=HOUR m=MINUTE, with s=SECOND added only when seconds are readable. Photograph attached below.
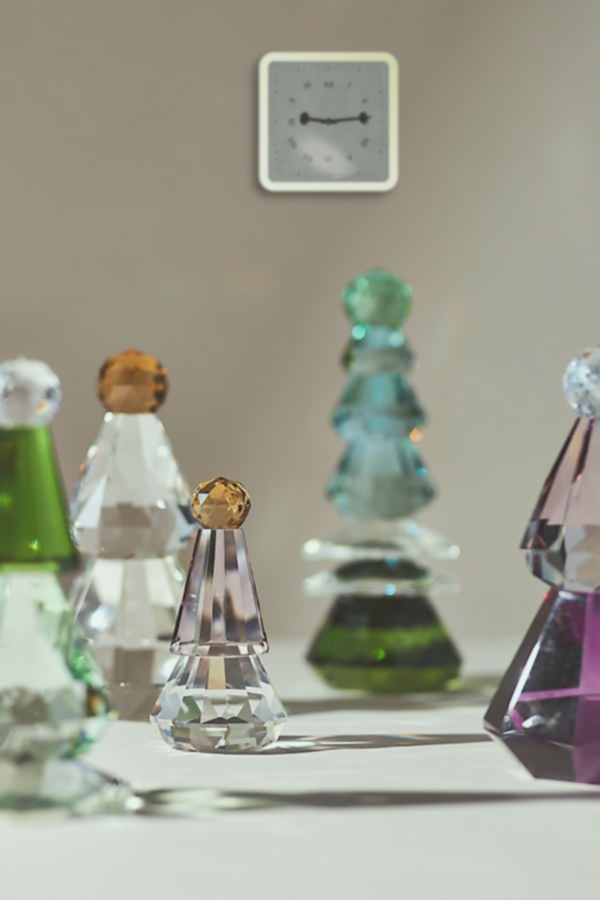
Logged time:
h=9 m=14
